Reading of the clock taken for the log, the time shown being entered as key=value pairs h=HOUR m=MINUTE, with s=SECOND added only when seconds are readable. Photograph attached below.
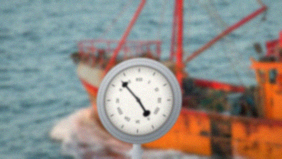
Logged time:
h=4 m=53
